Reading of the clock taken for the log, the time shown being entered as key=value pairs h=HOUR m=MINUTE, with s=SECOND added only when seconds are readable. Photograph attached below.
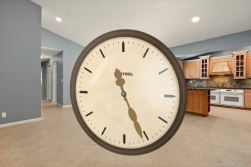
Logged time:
h=11 m=26
